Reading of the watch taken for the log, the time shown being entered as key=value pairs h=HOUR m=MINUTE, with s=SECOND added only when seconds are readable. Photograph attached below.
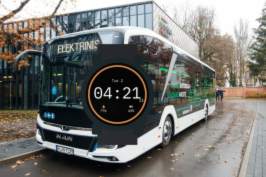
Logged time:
h=4 m=21
